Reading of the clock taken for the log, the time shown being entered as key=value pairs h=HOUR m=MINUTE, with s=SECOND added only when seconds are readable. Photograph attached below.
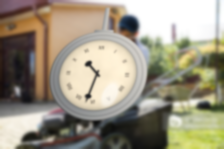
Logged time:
h=10 m=32
